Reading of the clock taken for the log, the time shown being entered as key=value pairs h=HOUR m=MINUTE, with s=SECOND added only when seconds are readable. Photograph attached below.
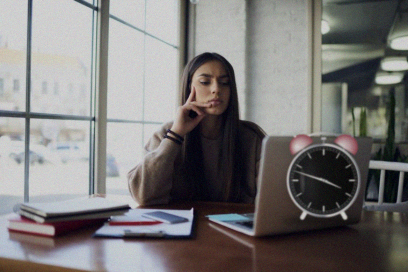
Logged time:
h=3 m=48
